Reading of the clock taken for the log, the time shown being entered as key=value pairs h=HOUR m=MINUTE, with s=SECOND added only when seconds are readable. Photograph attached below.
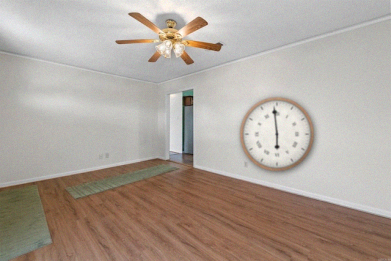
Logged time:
h=5 m=59
